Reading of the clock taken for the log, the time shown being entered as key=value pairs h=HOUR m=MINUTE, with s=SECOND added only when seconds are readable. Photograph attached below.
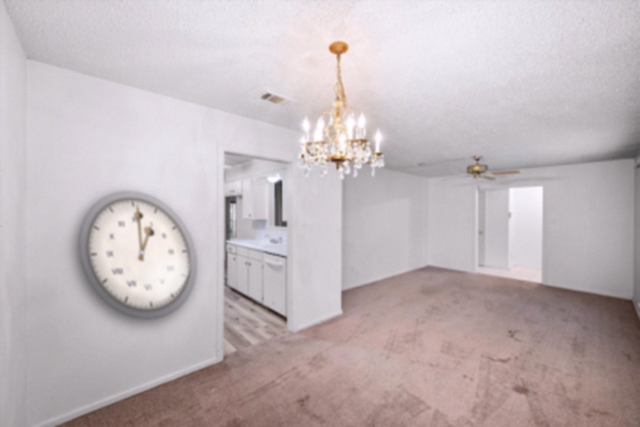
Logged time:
h=1 m=1
